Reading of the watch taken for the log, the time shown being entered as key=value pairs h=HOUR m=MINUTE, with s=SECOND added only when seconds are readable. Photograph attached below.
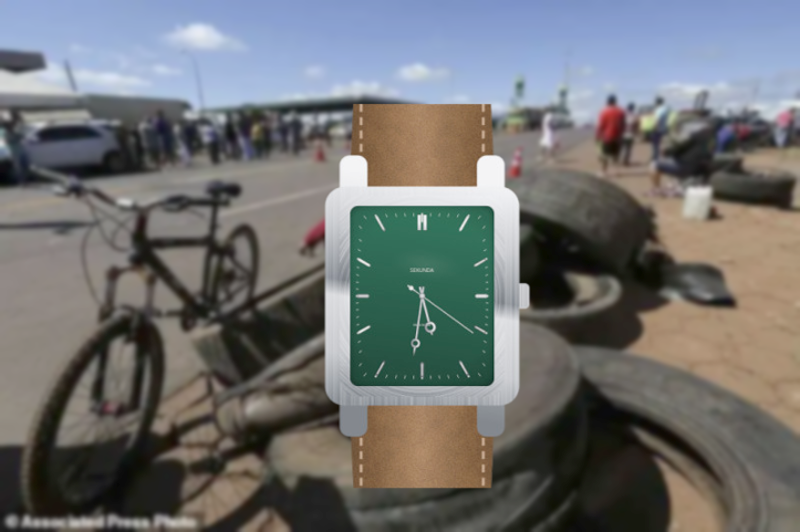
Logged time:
h=5 m=31 s=21
